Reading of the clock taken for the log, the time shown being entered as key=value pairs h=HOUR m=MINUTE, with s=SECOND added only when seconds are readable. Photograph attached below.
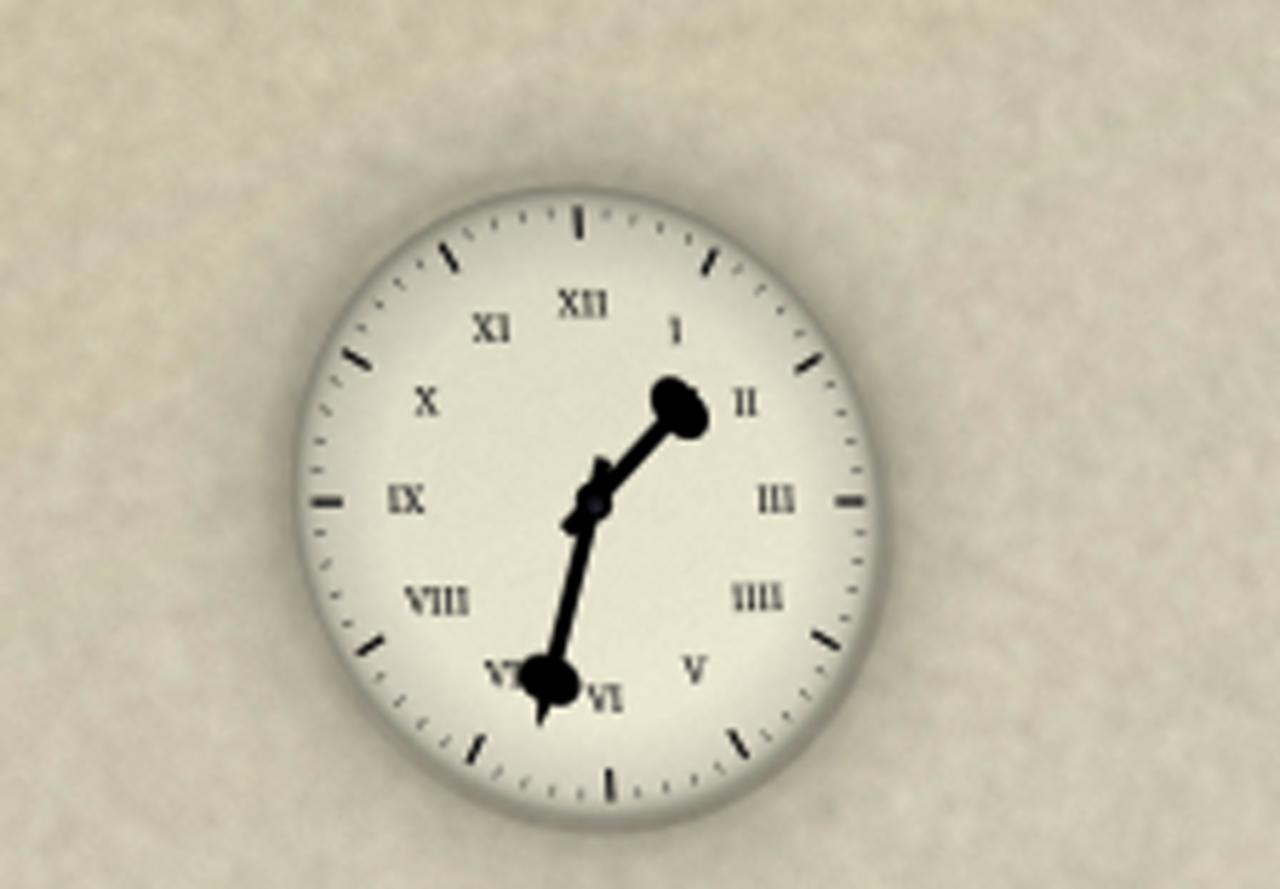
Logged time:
h=1 m=33
